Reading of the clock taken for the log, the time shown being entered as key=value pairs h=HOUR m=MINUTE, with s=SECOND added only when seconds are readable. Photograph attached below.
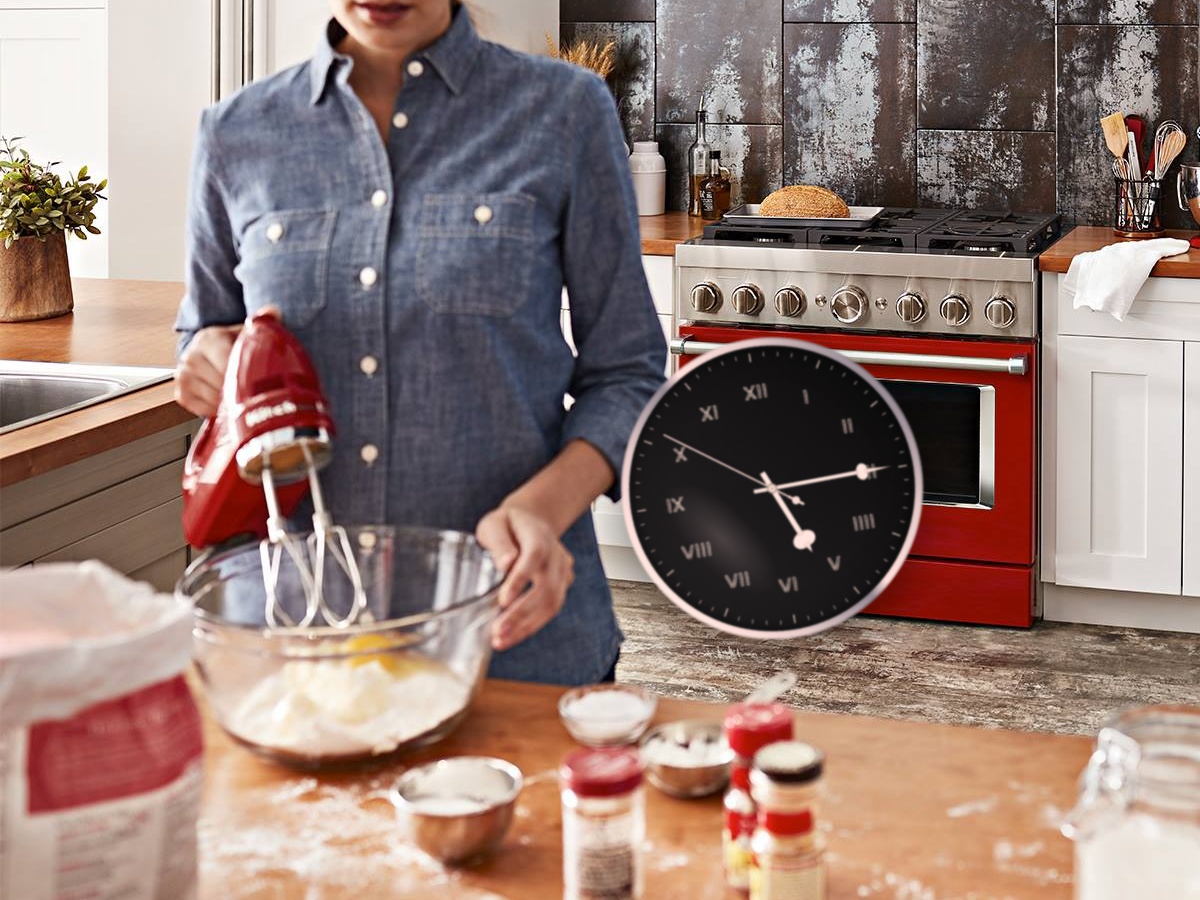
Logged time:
h=5 m=14 s=51
